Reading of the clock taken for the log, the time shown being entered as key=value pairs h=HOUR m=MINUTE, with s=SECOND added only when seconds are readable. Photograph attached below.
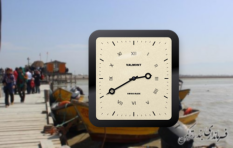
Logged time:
h=2 m=40
